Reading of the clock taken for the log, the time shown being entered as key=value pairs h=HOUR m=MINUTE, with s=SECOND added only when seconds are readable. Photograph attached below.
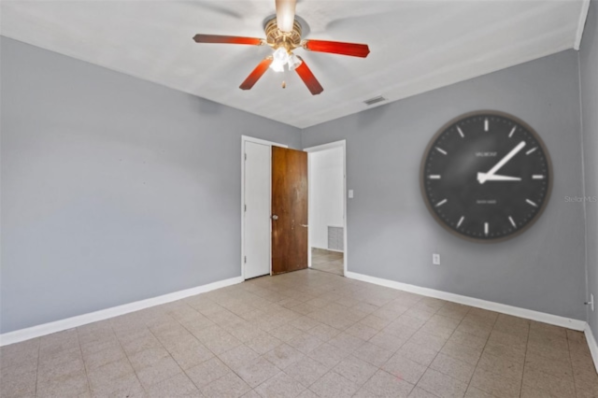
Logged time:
h=3 m=8
